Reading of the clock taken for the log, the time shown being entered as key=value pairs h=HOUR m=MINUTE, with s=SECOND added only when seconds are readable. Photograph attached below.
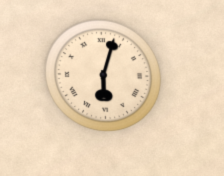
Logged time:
h=6 m=3
